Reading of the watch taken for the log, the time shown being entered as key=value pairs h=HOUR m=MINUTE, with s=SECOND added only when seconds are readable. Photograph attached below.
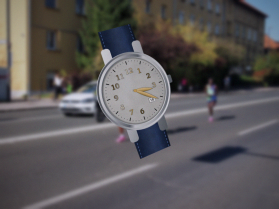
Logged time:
h=3 m=21
